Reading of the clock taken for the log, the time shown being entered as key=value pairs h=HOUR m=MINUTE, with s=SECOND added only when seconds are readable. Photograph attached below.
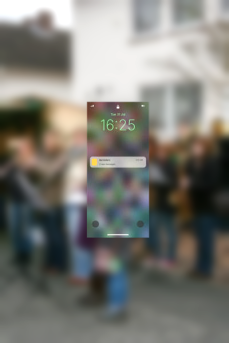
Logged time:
h=16 m=25
